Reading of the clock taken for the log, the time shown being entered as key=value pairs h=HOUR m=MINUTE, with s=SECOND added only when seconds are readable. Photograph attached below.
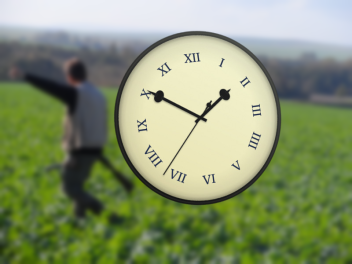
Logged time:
h=1 m=50 s=37
